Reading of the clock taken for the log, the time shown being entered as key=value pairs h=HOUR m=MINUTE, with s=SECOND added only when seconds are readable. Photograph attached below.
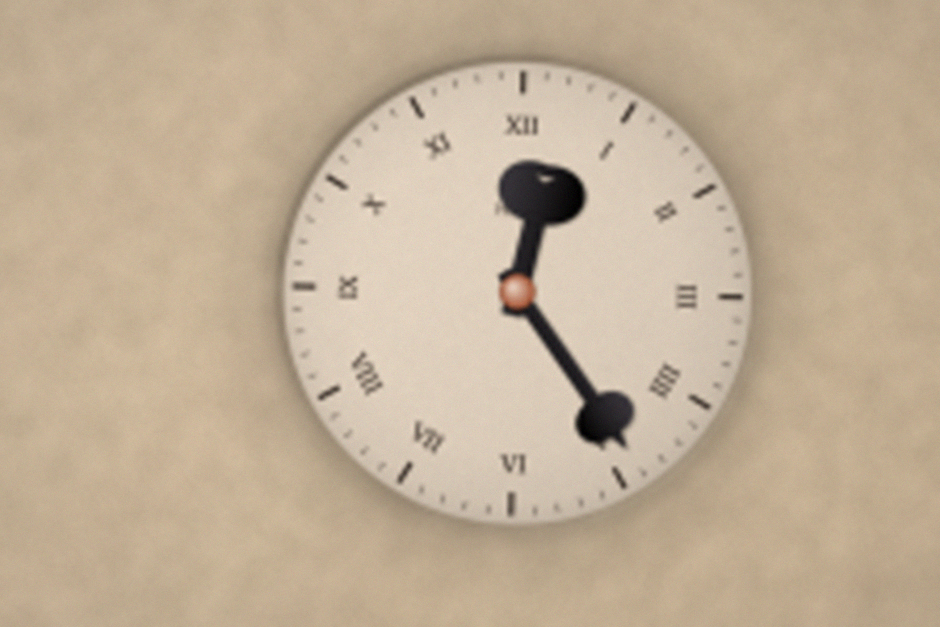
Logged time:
h=12 m=24
